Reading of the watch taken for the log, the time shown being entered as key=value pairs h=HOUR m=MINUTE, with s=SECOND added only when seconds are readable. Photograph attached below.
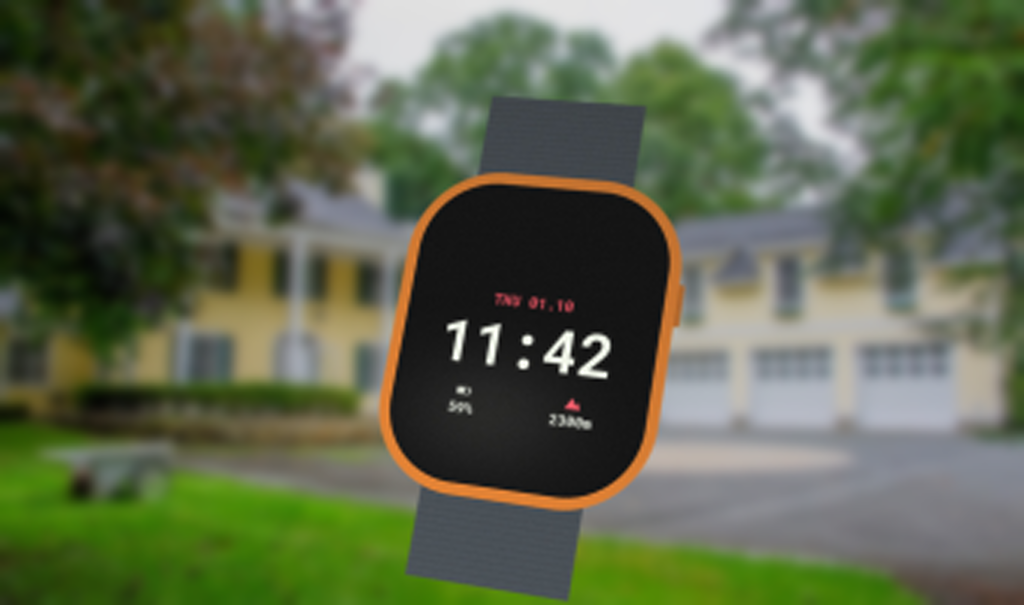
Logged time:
h=11 m=42
